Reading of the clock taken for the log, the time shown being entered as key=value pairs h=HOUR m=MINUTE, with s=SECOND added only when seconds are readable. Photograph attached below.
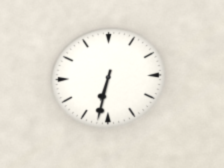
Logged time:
h=6 m=32
